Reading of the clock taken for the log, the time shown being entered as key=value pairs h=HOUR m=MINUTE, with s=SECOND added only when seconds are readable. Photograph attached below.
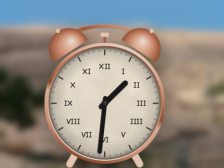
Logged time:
h=1 m=31
